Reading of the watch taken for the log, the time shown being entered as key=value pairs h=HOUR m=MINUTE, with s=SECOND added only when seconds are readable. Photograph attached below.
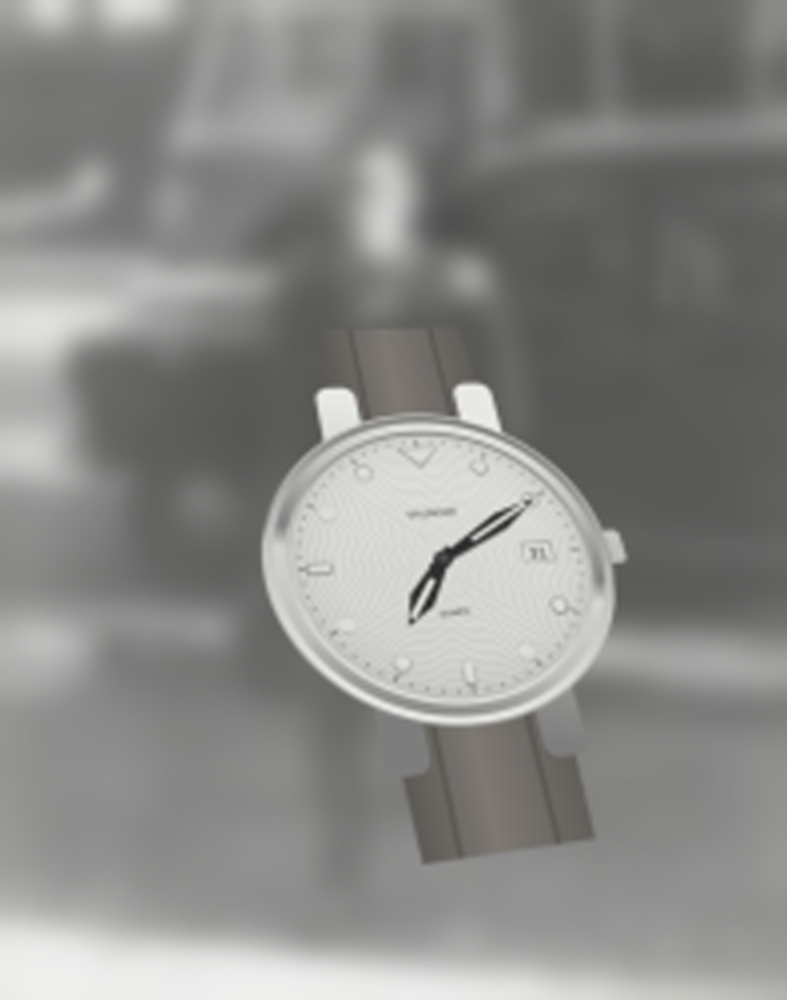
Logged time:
h=7 m=10
